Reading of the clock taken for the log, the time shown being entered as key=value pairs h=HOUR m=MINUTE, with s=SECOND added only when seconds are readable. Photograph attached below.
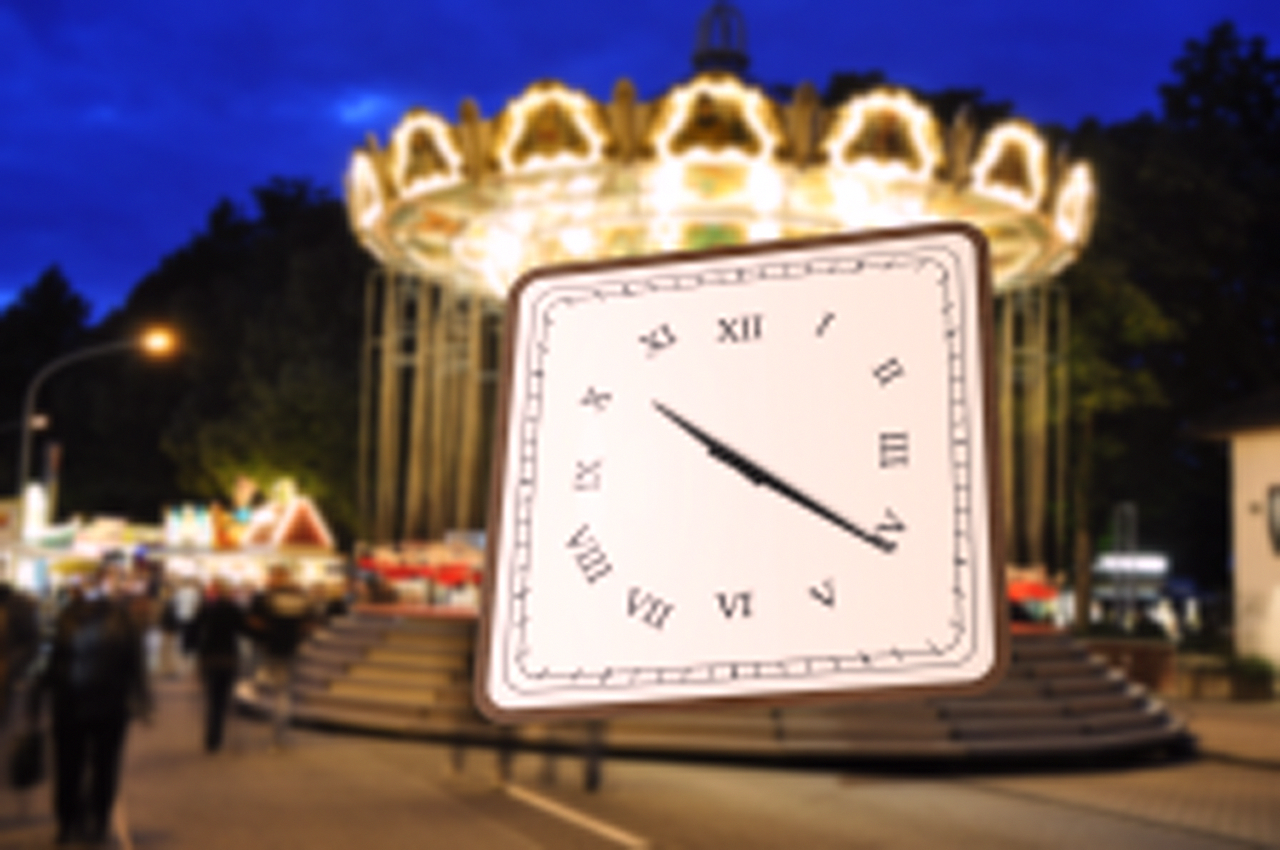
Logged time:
h=10 m=21
